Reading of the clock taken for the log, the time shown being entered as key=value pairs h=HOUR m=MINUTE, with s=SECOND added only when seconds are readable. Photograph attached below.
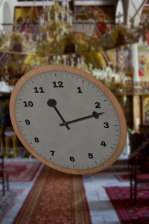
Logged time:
h=11 m=12
